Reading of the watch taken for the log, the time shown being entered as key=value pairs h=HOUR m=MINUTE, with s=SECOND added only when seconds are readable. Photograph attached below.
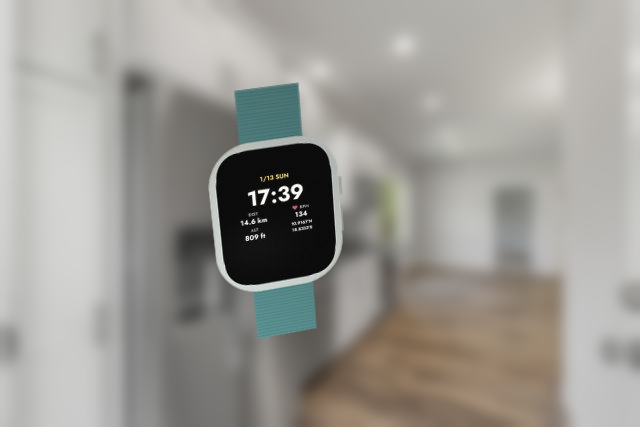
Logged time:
h=17 m=39
